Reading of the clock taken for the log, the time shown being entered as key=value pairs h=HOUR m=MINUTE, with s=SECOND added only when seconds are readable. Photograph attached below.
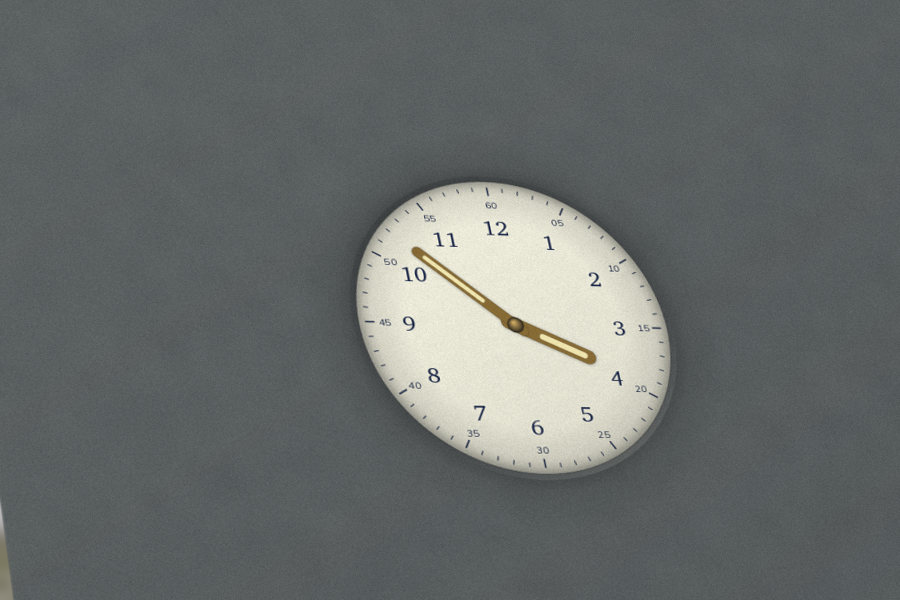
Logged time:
h=3 m=52
